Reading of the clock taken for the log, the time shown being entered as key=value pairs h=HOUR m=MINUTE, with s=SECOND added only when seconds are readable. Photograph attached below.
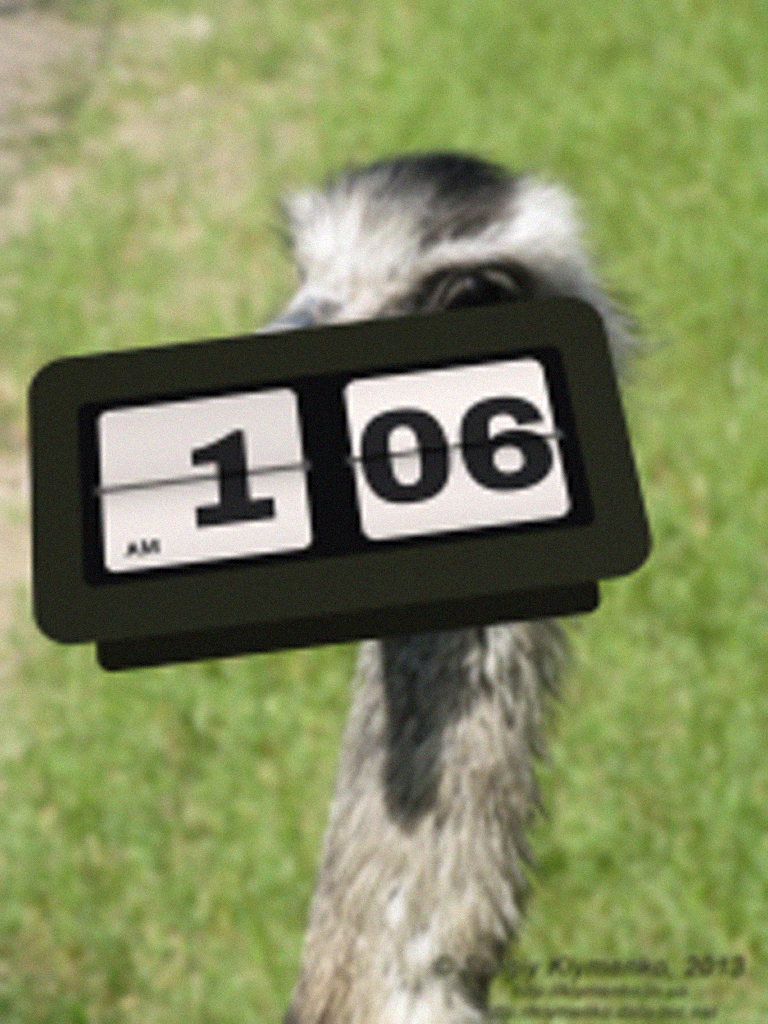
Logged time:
h=1 m=6
